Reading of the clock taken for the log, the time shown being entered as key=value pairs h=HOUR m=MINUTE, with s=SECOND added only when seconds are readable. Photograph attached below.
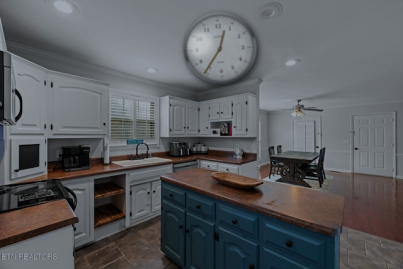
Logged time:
h=12 m=36
